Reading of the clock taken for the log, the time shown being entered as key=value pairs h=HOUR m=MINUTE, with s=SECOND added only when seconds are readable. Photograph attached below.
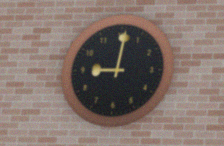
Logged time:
h=9 m=1
